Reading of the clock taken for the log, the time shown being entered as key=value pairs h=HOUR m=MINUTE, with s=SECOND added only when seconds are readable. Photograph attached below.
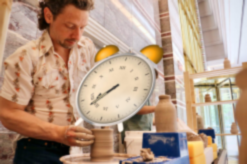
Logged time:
h=7 m=37
